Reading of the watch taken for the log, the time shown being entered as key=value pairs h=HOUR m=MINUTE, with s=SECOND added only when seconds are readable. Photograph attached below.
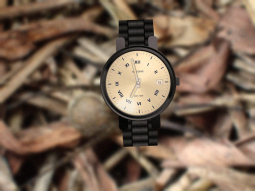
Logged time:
h=6 m=58
